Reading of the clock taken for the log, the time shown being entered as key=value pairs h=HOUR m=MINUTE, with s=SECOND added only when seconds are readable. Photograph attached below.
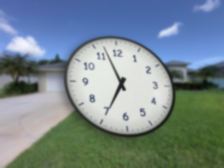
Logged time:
h=6 m=57
